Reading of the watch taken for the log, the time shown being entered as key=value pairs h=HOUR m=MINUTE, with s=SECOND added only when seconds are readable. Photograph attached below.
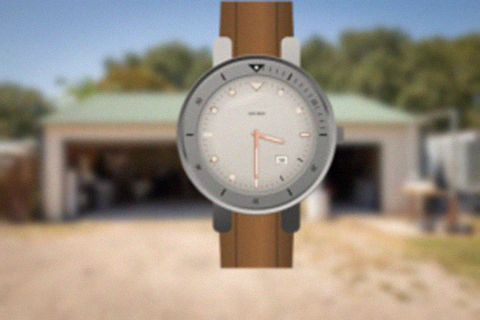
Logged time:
h=3 m=30
